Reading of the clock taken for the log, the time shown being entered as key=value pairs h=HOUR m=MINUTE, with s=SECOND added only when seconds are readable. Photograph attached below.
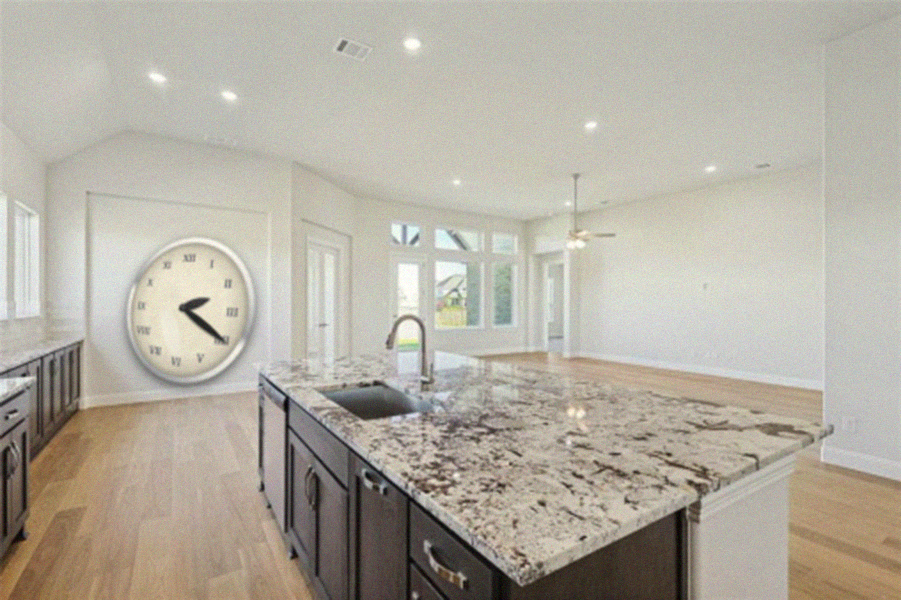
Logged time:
h=2 m=20
